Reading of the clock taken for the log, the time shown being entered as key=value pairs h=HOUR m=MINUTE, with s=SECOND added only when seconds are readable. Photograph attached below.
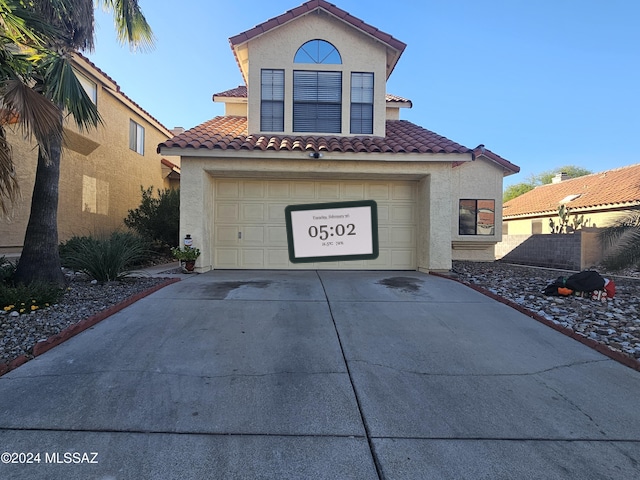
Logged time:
h=5 m=2
